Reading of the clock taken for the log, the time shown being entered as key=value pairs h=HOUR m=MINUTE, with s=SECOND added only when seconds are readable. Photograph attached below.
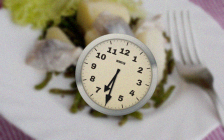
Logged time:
h=6 m=30
